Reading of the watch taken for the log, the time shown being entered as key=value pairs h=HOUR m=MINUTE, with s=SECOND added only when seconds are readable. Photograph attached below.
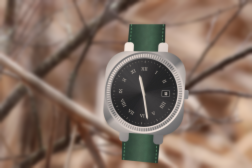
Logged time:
h=11 m=28
